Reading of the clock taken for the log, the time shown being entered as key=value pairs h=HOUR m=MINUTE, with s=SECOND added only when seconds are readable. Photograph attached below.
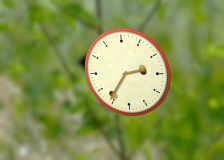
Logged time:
h=2 m=36
